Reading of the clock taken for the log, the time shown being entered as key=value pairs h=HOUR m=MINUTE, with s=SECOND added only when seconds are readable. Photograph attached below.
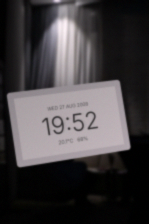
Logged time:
h=19 m=52
